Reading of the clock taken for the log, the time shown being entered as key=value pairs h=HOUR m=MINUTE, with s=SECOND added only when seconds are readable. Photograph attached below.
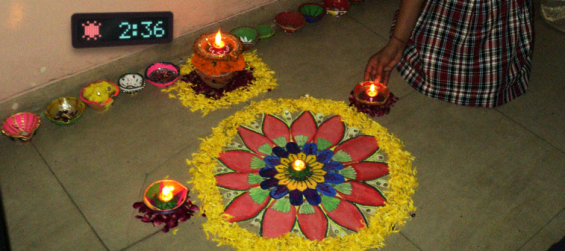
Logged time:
h=2 m=36
